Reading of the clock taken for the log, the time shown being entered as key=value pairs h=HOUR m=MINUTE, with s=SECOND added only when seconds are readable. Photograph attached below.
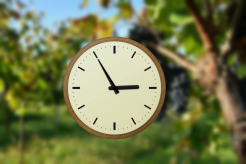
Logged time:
h=2 m=55
